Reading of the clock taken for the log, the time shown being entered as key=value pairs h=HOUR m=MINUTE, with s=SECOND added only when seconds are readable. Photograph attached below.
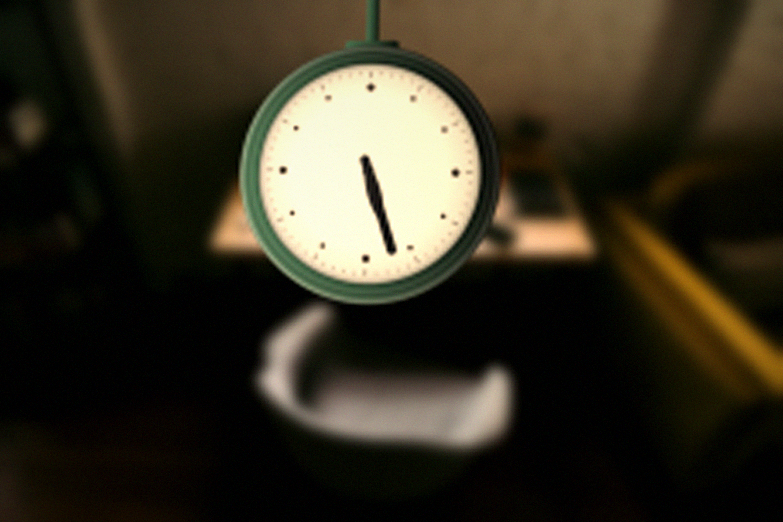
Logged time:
h=5 m=27
